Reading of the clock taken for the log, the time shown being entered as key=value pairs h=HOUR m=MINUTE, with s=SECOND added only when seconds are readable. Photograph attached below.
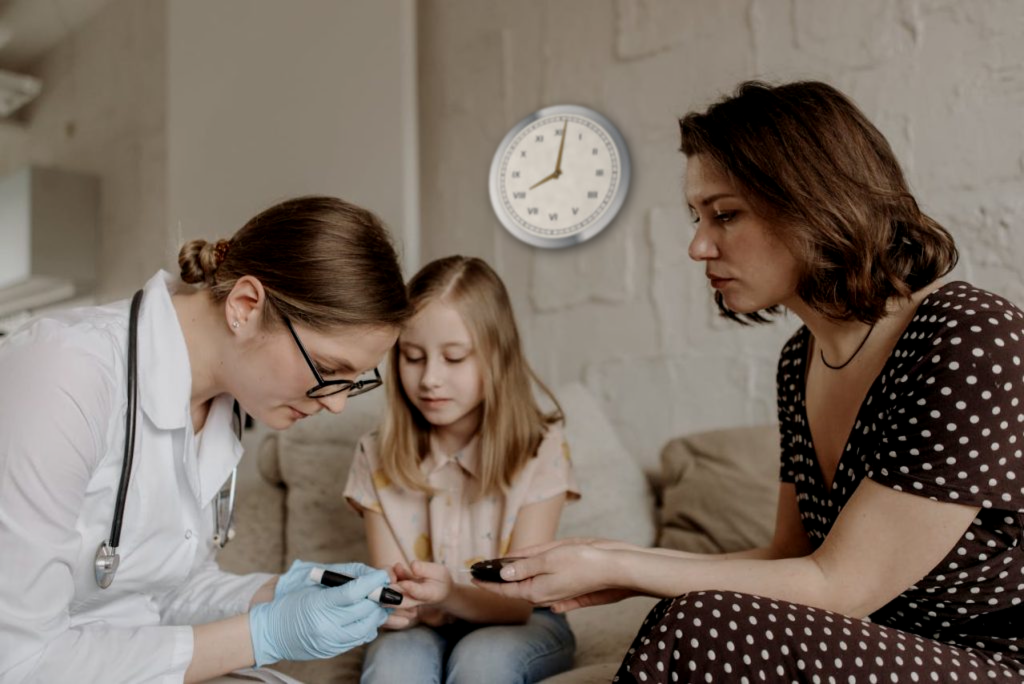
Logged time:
h=8 m=1
